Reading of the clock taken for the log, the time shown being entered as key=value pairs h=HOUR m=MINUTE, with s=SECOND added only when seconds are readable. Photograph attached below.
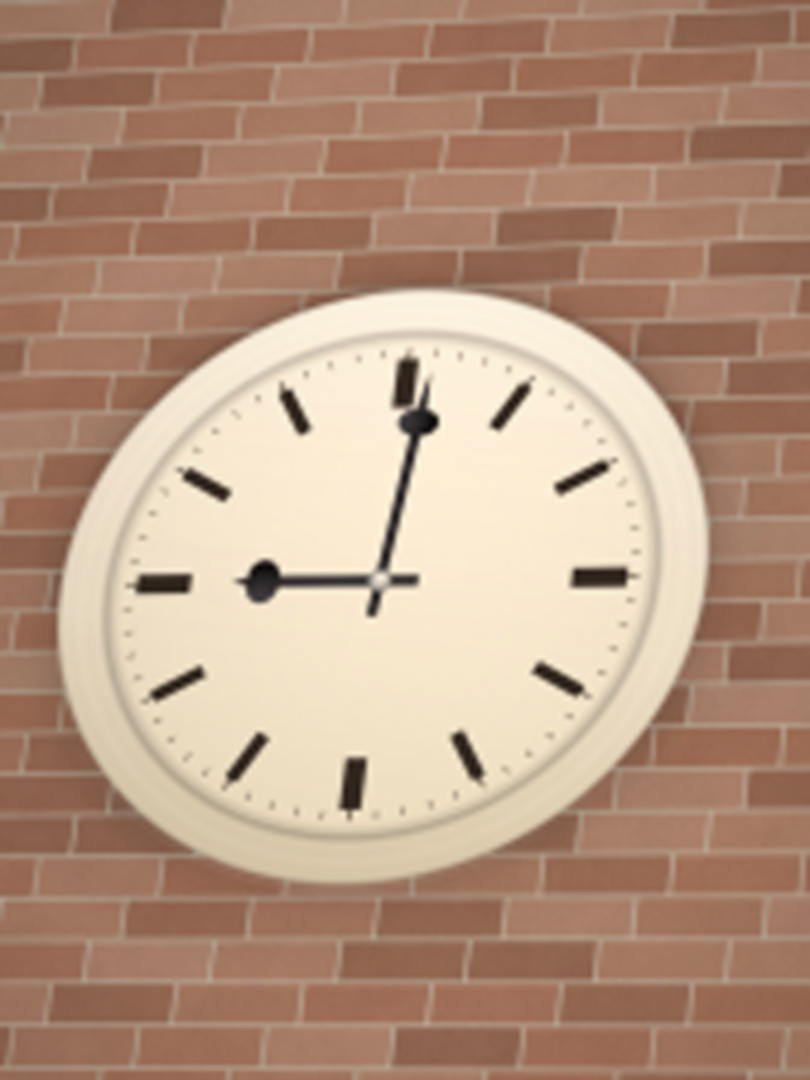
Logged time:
h=9 m=1
